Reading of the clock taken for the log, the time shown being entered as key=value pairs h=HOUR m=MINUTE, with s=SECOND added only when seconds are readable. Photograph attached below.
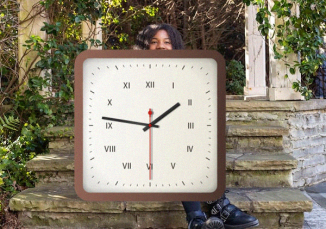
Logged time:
h=1 m=46 s=30
